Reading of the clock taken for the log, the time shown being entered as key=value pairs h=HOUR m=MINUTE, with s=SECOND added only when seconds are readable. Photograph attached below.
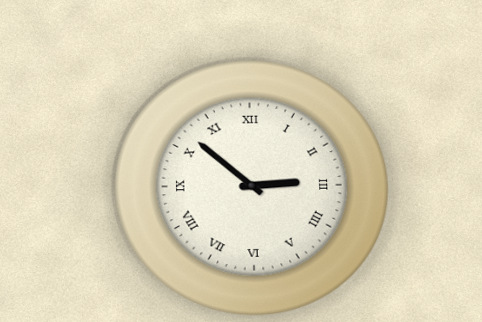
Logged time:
h=2 m=52
